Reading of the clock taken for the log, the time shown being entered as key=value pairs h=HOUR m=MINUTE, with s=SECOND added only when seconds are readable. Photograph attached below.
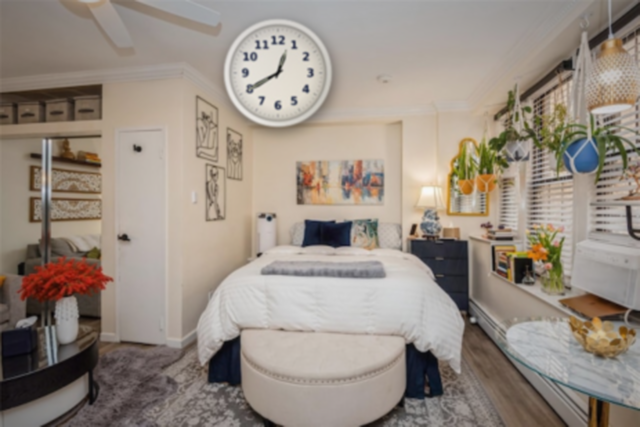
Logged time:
h=12 m=40
